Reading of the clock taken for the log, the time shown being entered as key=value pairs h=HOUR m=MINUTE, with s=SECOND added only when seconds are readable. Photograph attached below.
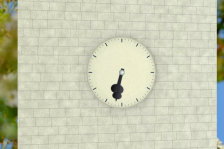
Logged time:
h=6 m=32
